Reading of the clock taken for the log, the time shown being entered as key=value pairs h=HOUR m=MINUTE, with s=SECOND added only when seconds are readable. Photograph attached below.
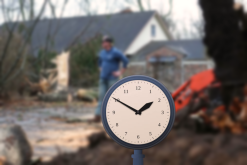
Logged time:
h=1 m=50
